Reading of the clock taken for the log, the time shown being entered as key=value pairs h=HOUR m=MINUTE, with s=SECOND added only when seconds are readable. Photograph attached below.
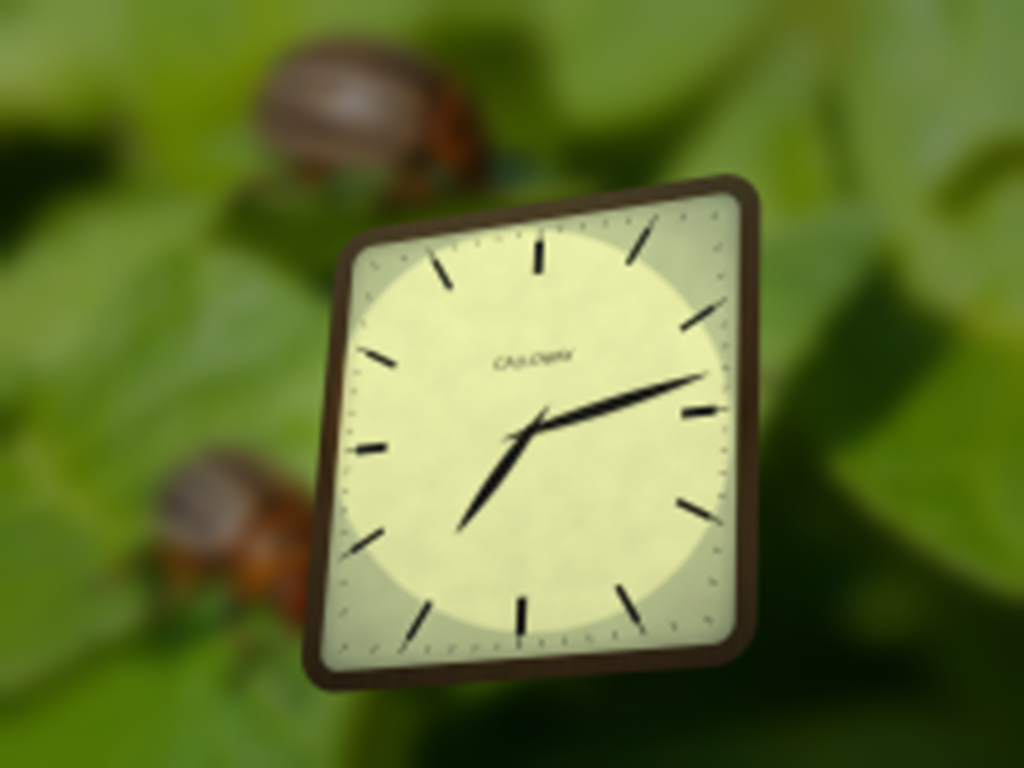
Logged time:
h=7 m=13
